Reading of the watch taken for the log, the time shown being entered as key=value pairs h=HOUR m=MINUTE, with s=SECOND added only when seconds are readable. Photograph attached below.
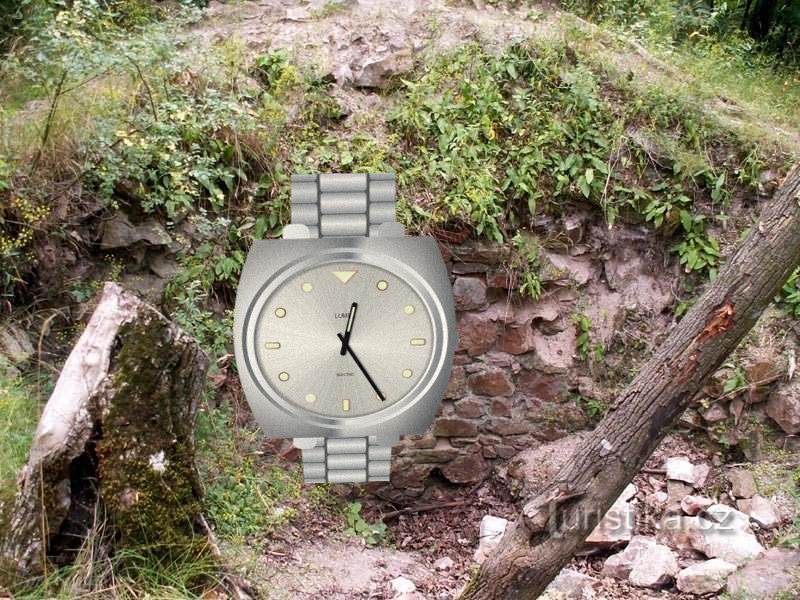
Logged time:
h=12 m=25
